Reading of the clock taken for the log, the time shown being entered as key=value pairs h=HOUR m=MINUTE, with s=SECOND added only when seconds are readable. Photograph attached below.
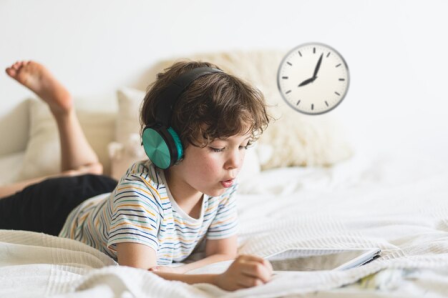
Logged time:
h=8 m=3
